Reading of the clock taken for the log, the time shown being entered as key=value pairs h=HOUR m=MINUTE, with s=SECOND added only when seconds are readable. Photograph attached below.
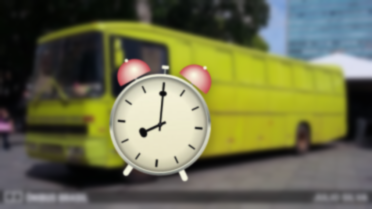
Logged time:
h=8 m=0
